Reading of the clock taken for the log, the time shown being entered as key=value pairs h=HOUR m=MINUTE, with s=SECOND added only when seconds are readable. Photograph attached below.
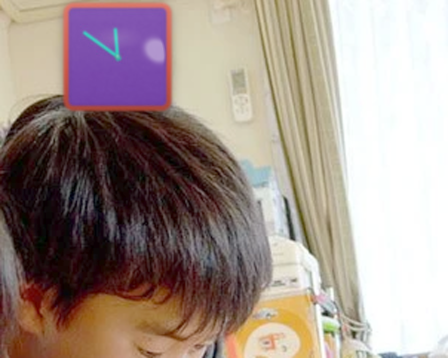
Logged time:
h=11 m=51
